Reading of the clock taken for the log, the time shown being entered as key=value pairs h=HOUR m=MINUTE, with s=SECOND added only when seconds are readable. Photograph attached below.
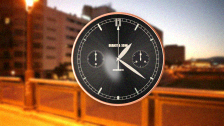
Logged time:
h=1 m=21
